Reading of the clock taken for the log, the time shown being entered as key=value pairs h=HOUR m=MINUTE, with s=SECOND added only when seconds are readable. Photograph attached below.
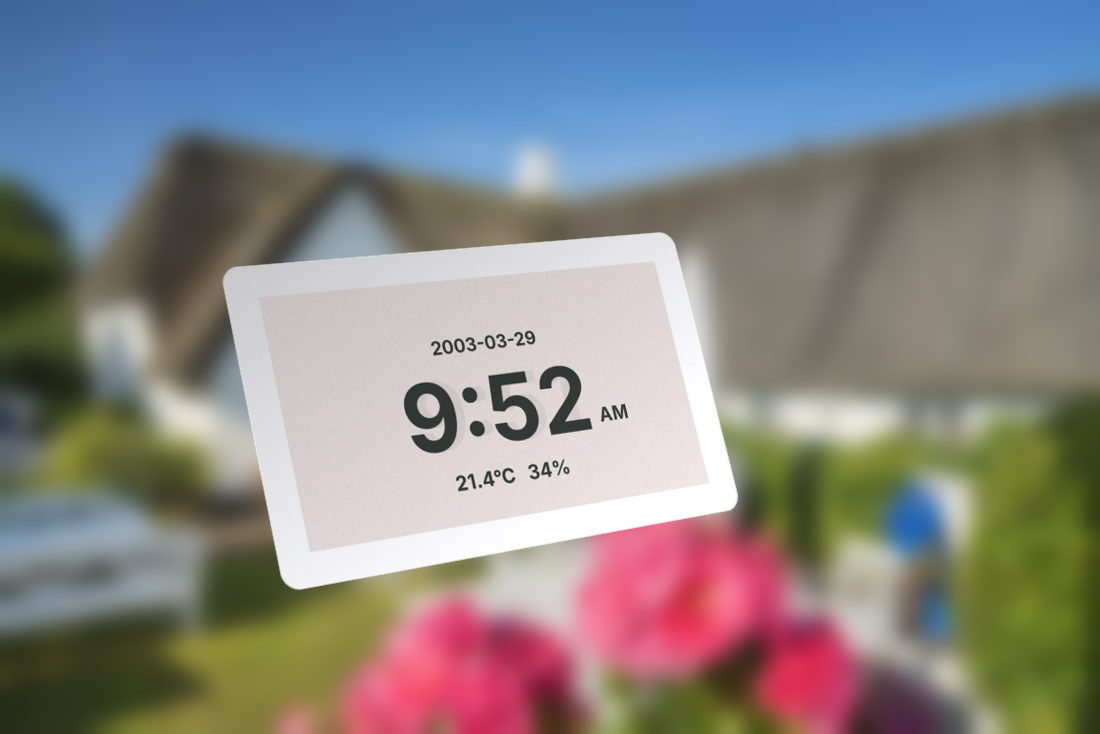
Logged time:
h=9 m=52
